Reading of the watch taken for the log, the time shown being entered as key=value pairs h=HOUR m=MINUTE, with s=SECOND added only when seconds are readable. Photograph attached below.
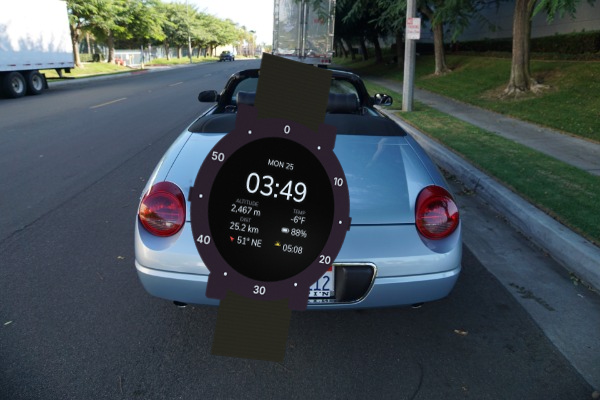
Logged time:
h=3 m=49
